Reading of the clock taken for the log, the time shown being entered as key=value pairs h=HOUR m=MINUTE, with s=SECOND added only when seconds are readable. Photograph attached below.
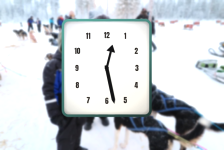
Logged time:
h=12 m=28
